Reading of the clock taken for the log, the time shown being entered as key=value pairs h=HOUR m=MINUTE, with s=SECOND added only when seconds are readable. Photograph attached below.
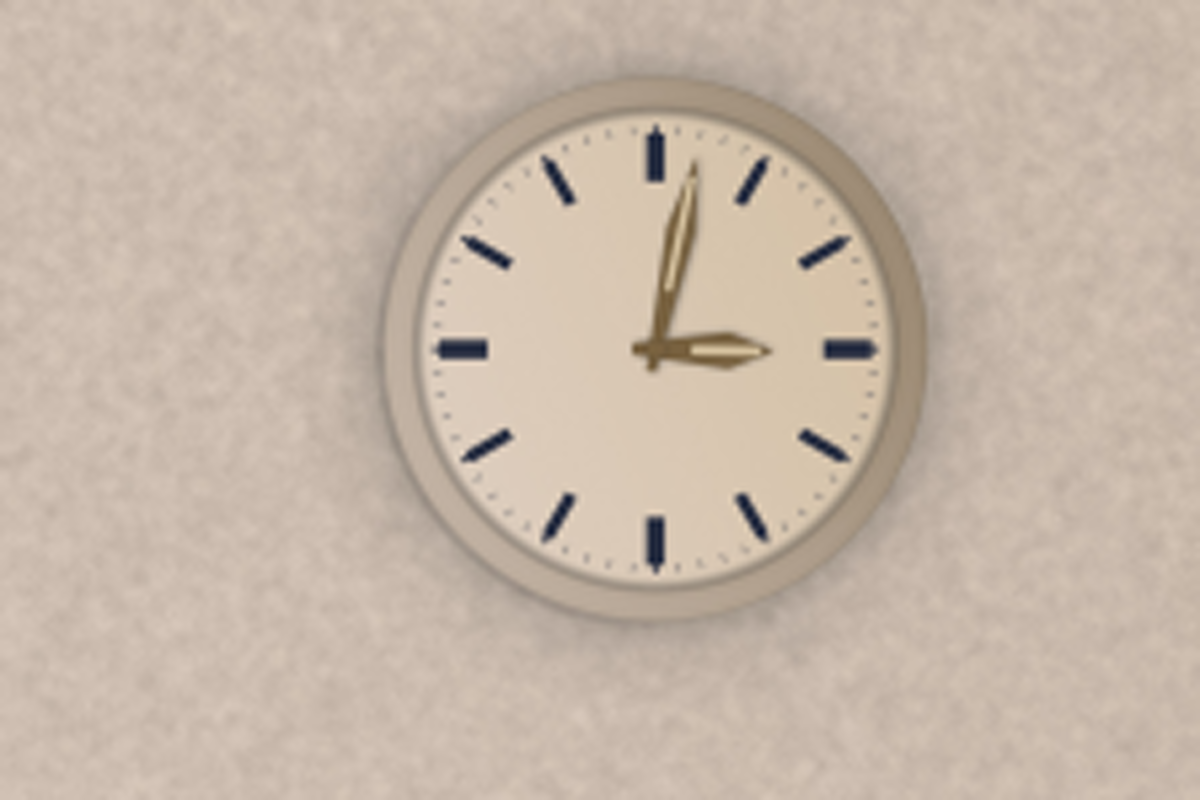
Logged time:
h=3 m=2
